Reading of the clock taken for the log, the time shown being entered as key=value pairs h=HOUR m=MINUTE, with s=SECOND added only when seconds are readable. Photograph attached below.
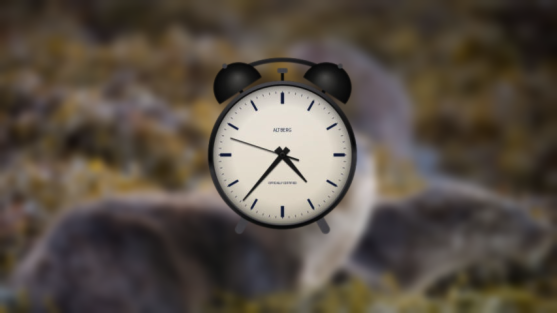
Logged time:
h=4 m=36 s=48
